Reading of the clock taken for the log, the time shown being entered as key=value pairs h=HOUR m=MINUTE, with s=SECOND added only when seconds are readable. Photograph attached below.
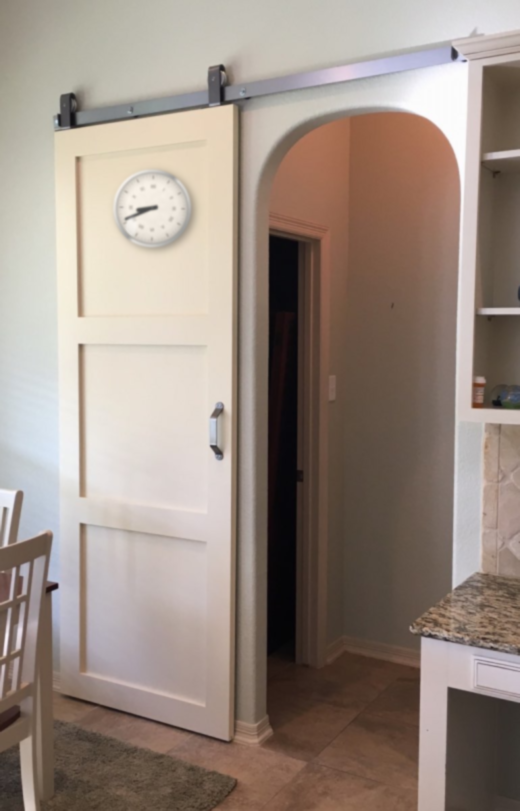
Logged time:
h=8 m=41
